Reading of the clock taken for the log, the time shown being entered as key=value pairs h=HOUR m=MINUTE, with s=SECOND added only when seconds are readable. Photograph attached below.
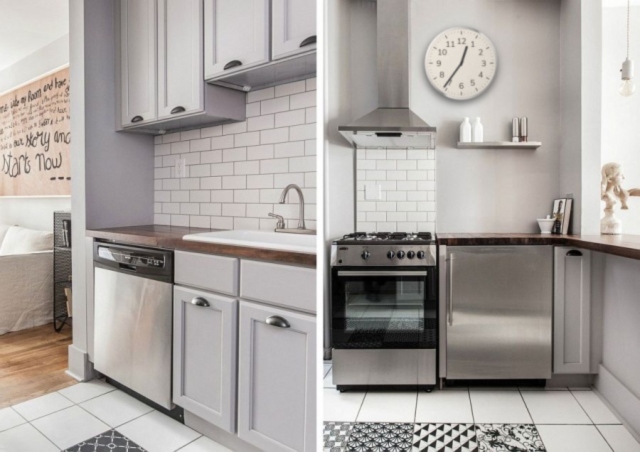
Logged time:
h=12 m=36
